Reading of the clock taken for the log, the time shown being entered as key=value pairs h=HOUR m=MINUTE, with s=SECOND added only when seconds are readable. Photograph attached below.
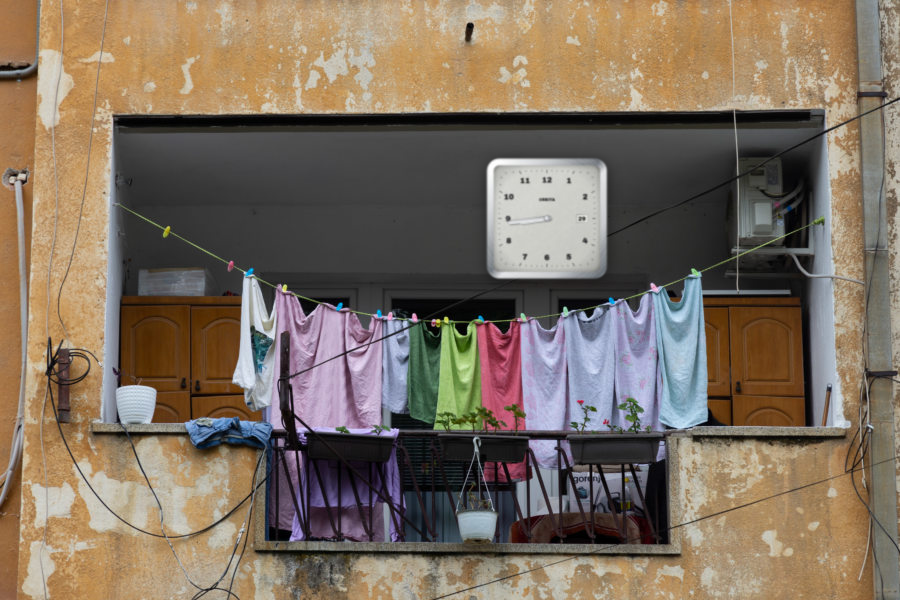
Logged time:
h=8 m=44
